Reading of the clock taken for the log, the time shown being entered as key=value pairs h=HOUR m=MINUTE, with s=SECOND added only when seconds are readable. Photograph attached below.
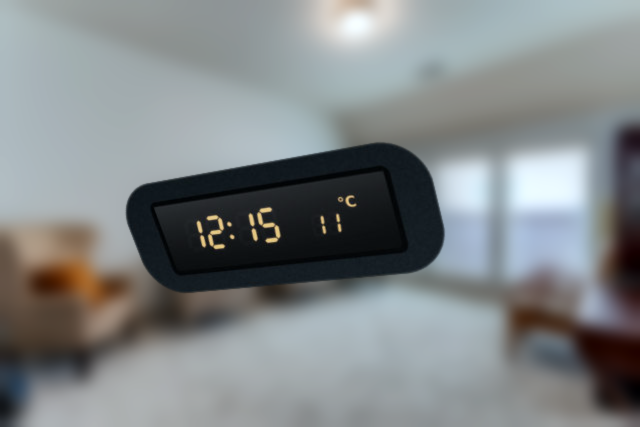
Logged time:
h=12 m=15
